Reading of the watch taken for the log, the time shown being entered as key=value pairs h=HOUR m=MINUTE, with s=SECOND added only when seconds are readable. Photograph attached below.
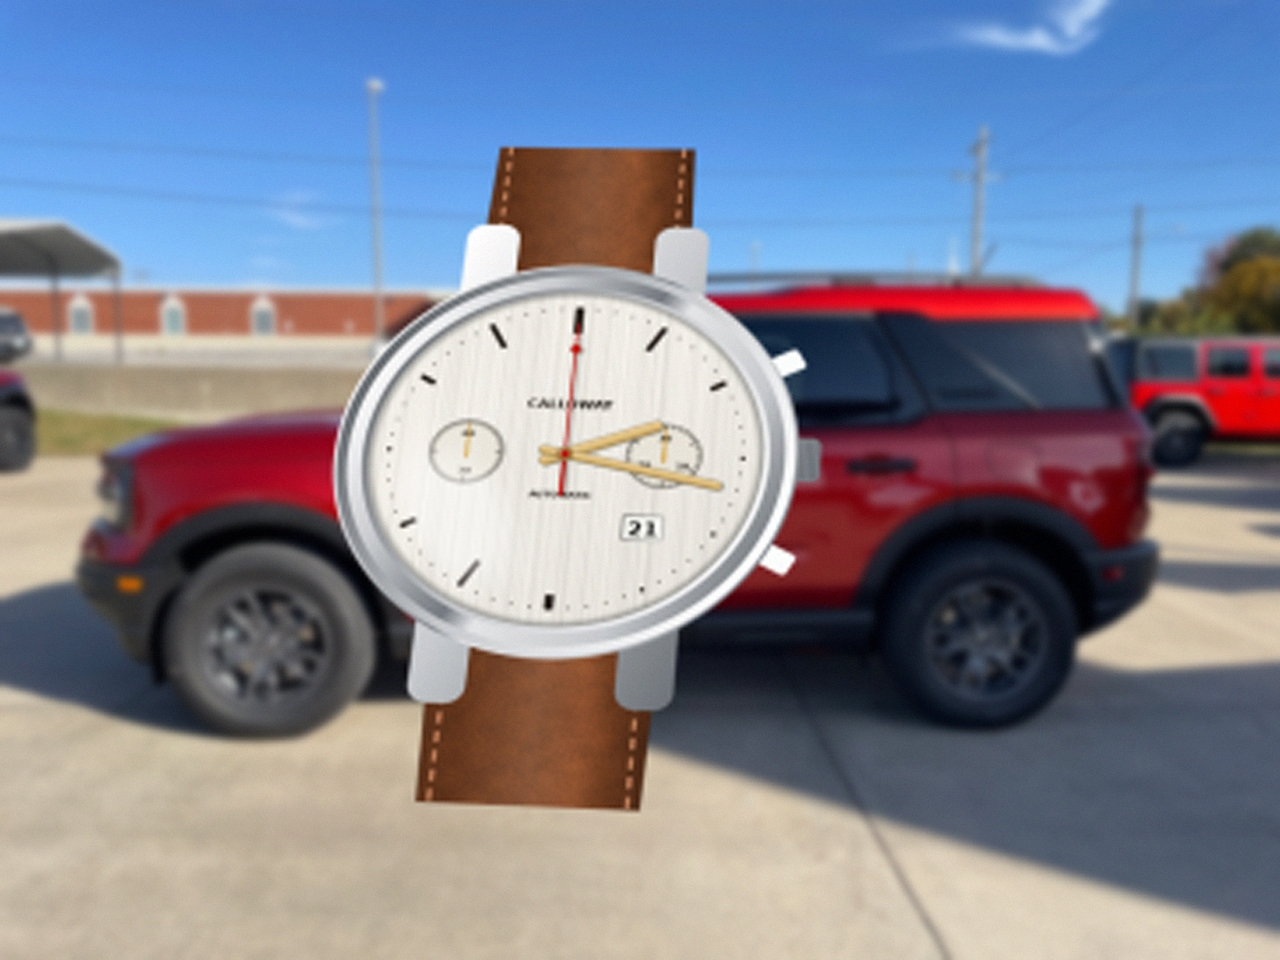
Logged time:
h=2 m=17
